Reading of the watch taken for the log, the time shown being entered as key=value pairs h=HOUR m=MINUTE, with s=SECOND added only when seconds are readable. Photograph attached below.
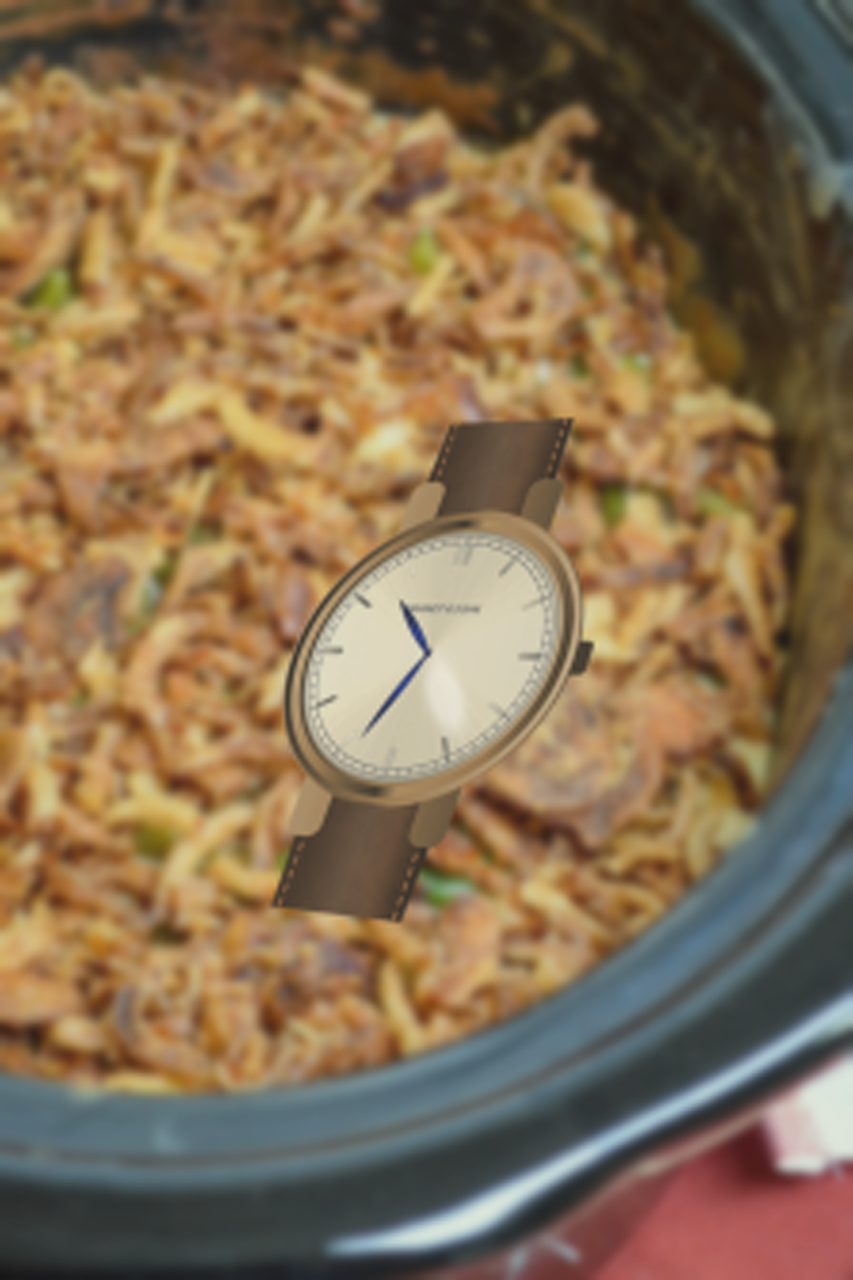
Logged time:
h=10 m=34
